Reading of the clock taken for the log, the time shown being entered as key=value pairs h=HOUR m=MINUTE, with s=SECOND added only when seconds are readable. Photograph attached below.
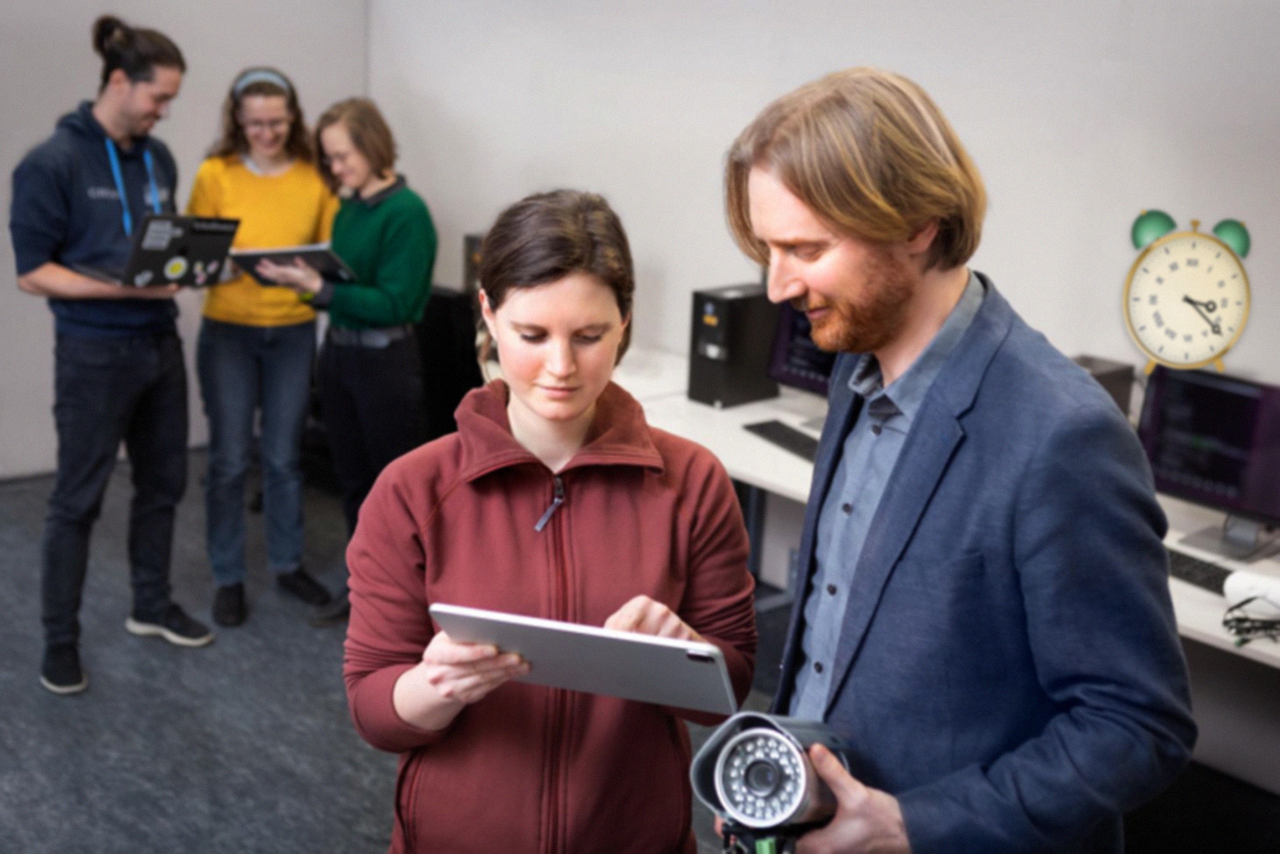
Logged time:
h=3 m=22
